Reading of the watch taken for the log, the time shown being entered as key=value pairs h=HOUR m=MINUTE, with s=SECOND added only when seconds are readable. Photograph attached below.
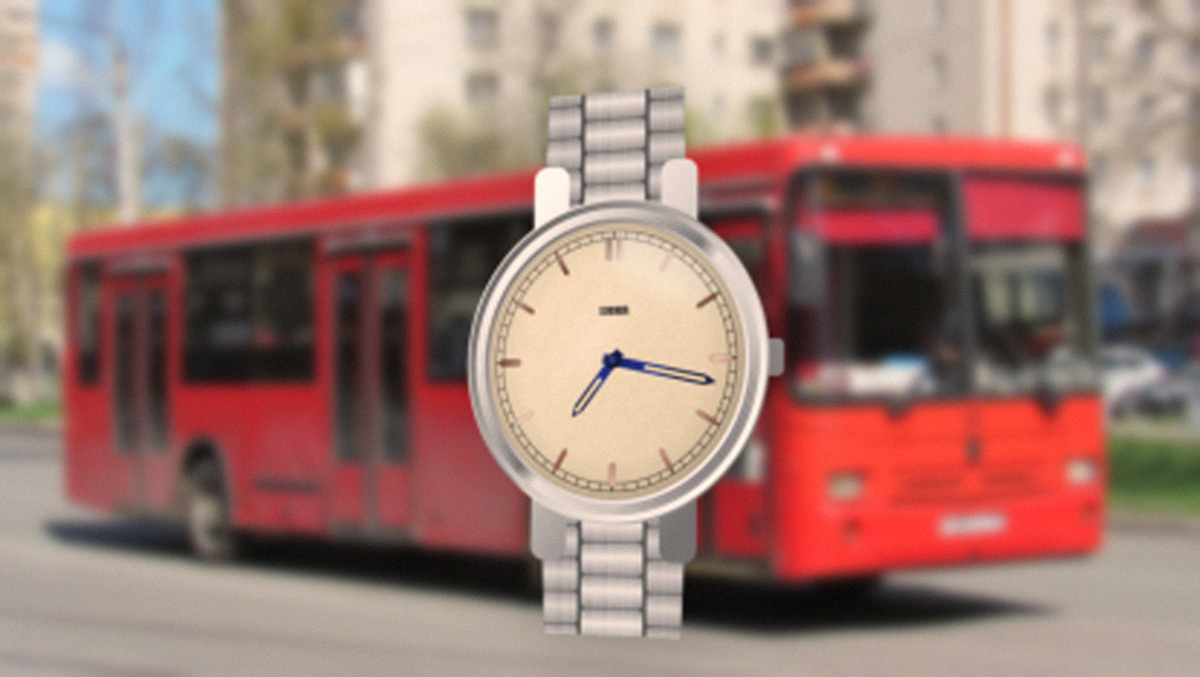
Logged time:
h=7 m=17
